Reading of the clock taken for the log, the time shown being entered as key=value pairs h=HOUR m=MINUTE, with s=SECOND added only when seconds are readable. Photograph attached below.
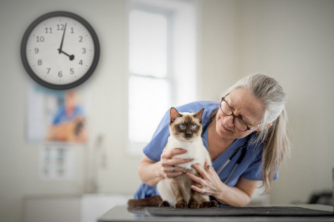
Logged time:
h=4 m=2
